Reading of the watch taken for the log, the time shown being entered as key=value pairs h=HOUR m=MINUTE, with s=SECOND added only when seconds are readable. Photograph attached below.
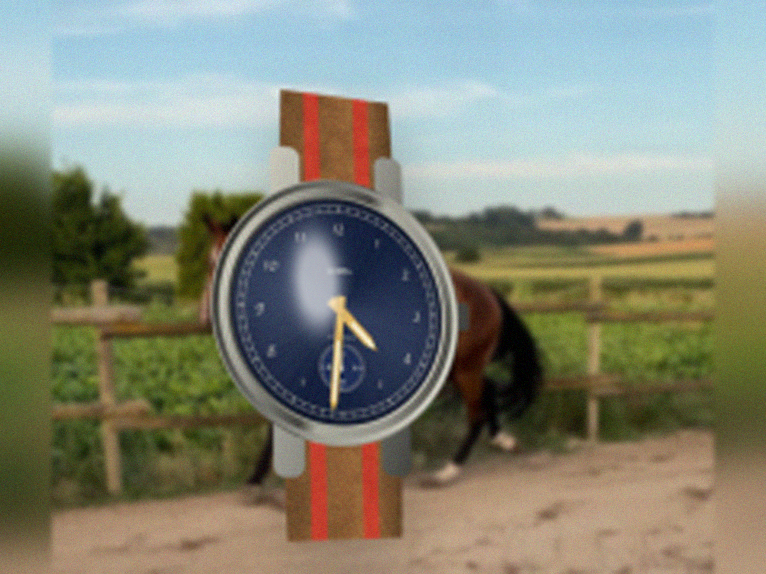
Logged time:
h=4 m=31
